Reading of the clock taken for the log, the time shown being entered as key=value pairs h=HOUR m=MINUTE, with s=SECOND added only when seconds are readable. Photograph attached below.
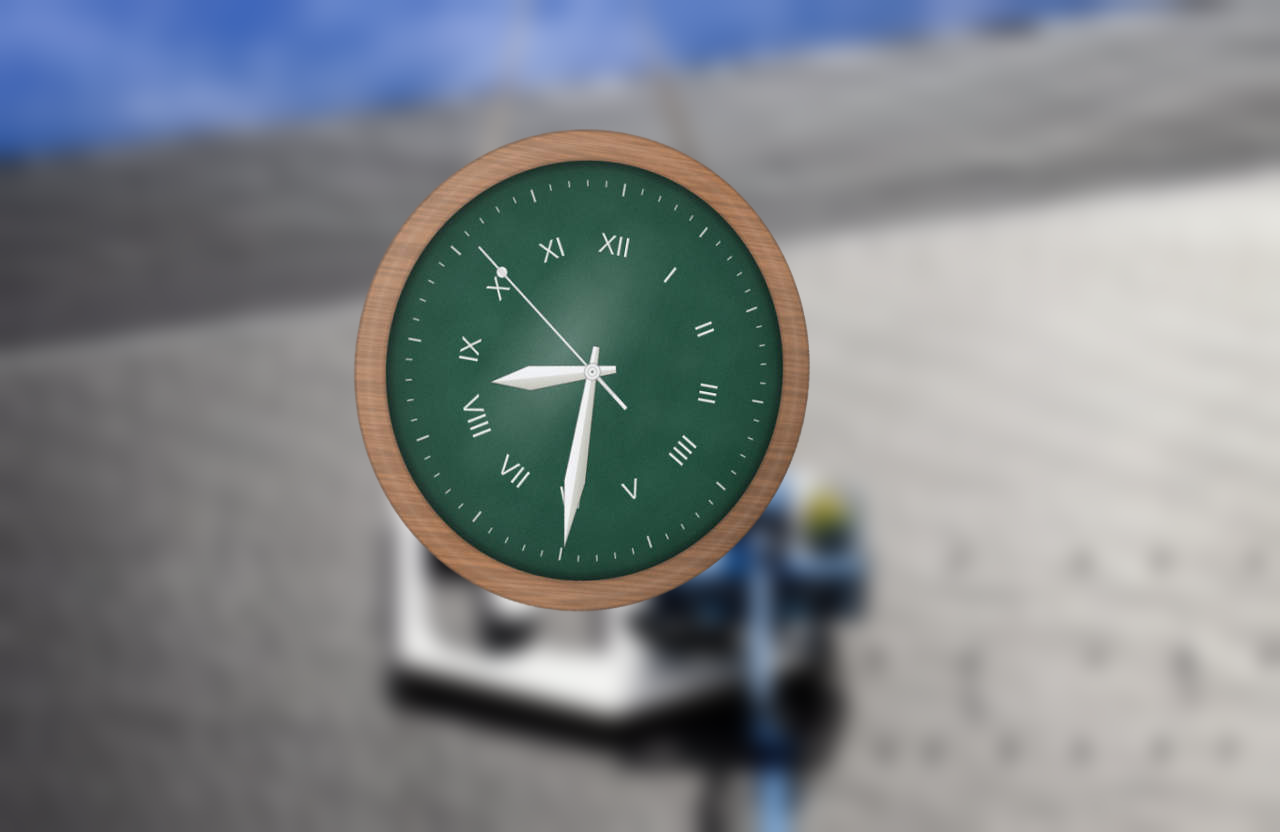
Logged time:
h=8 m=29 s=51
